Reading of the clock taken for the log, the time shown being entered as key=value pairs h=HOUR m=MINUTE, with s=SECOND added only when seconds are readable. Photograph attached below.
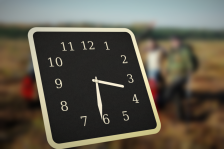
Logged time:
h=3 m=31
